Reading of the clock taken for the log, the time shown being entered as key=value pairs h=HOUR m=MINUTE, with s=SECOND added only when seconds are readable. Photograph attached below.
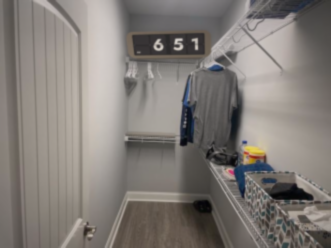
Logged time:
h=6 m=51
